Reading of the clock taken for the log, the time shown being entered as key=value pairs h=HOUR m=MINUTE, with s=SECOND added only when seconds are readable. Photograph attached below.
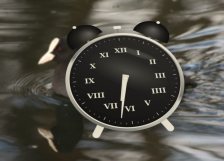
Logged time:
h=6 m=32
